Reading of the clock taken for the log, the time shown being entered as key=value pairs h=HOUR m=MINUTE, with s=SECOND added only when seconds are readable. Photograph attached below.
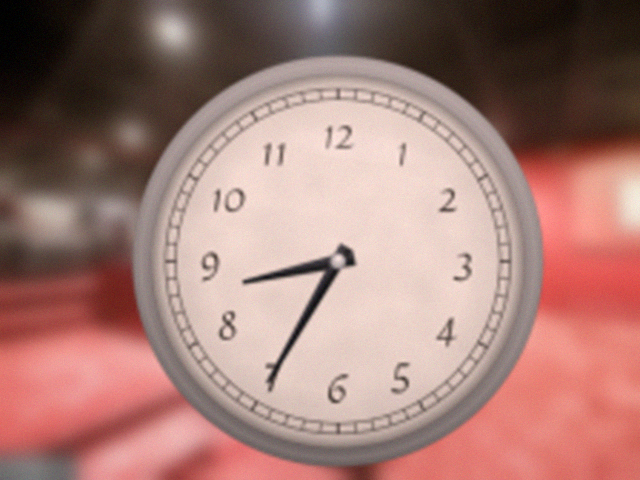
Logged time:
h=8 m=35
